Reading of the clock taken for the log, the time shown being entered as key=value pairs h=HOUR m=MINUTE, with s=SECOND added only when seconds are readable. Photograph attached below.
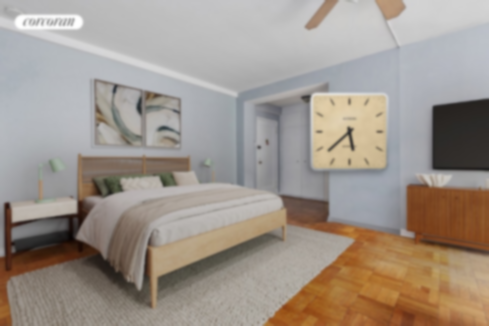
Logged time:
h=5 m=38
